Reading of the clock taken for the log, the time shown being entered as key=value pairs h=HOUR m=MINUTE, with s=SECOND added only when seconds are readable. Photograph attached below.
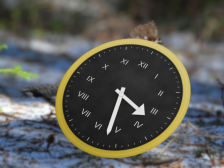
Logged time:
h=3 m=27
